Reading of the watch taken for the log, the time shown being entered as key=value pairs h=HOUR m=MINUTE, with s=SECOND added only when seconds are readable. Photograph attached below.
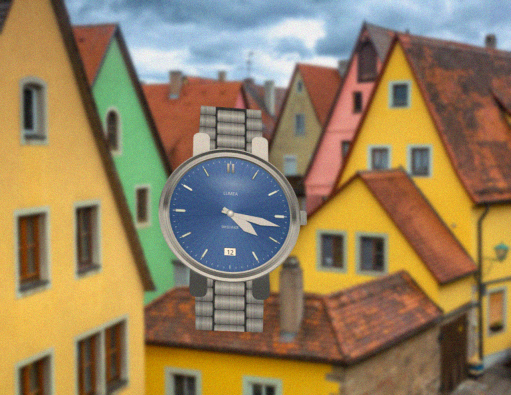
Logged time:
h=4 m=17
